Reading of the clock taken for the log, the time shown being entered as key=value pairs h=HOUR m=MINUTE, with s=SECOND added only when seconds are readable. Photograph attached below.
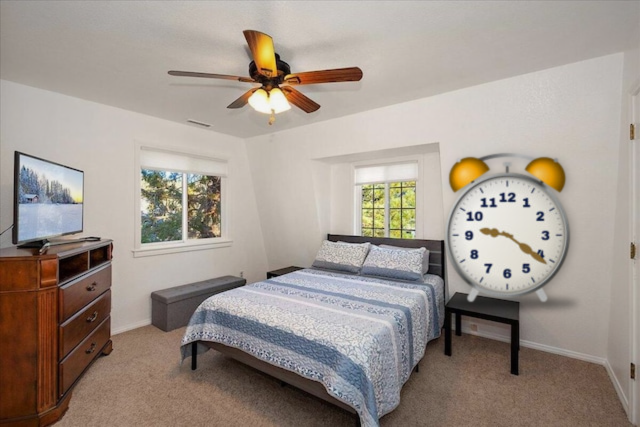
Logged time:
h=9 m=21
